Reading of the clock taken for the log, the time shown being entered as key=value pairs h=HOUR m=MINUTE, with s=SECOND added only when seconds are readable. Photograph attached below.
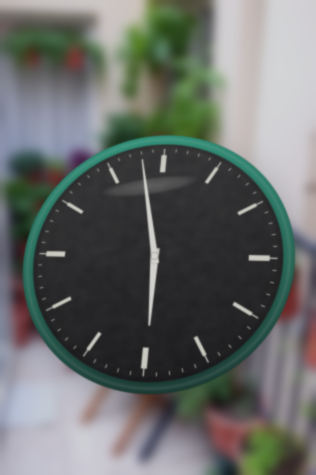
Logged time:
h=5 m=58
